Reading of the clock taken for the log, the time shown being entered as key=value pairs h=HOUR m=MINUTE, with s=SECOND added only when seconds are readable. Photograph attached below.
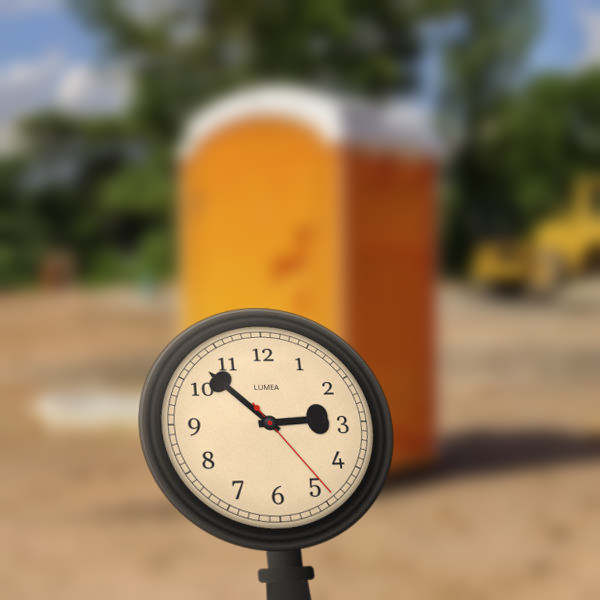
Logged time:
h=2 m=52 s=24
